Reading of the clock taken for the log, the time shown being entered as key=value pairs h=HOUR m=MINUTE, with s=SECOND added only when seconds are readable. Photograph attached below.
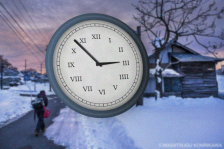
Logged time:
h=2 m=53
